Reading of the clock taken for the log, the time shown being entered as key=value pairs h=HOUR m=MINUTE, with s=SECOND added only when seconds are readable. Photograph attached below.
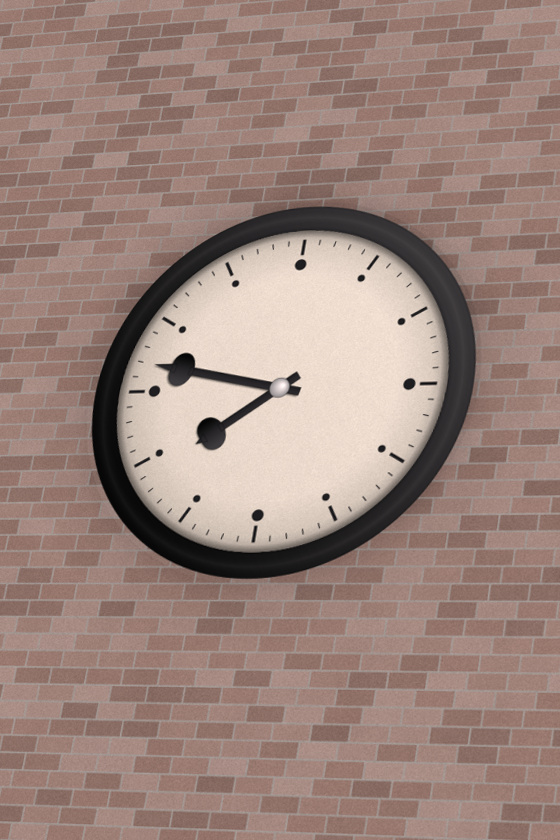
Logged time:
h=7 m=47
